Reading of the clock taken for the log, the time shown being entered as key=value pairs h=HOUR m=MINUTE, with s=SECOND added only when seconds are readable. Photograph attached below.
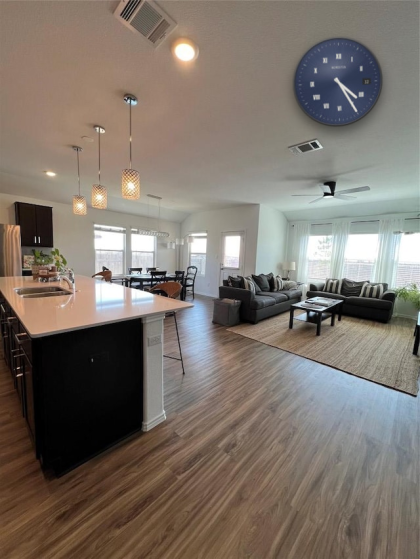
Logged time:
h=4 m=25
